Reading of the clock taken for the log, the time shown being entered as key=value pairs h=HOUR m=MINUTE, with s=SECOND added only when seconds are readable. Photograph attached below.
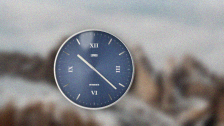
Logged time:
h=10 m=22
